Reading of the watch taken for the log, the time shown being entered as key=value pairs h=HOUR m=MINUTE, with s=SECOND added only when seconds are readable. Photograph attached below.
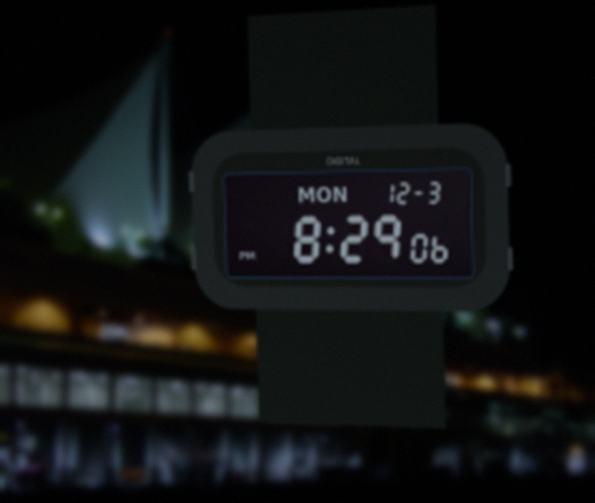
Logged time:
h=8 m=29 s=6
